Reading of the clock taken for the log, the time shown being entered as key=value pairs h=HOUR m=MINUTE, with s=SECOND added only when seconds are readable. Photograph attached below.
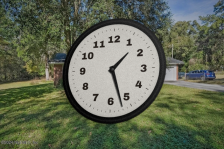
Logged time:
h=1 m=27
